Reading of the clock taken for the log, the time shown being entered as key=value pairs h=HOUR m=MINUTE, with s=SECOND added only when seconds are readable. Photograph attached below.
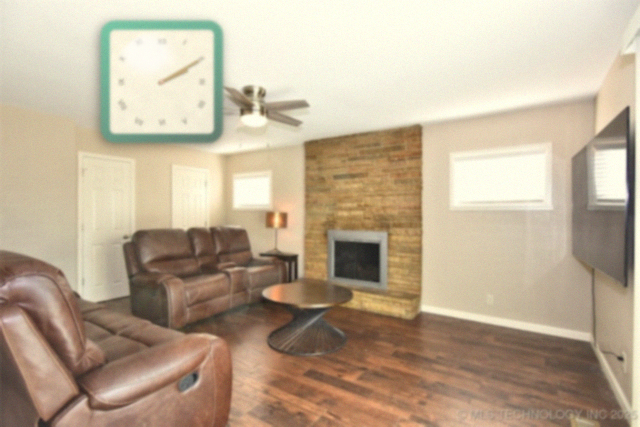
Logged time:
h=2 m=10
